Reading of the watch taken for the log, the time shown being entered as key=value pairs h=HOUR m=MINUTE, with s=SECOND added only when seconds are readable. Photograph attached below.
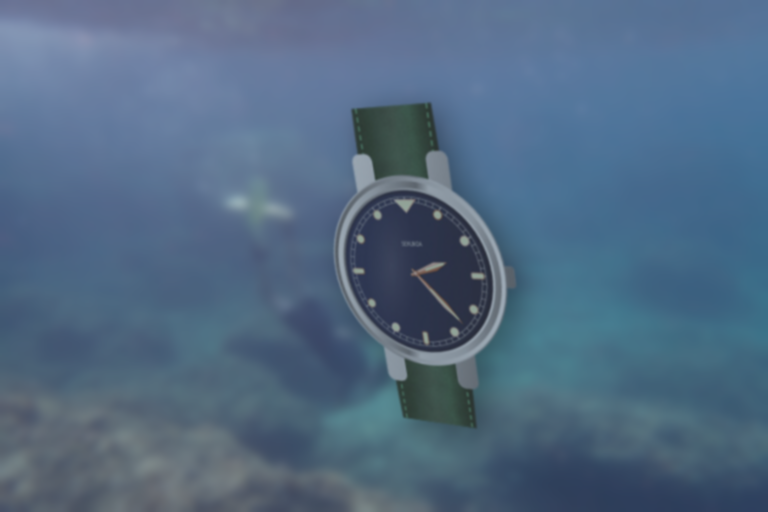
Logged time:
h=2 m=23
